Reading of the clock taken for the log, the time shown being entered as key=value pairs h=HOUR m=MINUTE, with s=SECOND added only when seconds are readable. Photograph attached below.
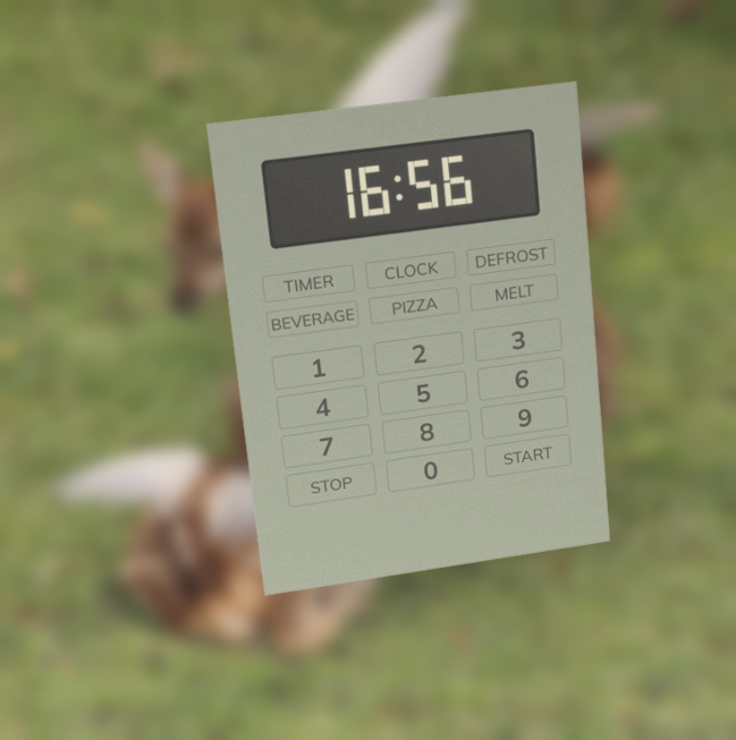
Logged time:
h=16 m=56
